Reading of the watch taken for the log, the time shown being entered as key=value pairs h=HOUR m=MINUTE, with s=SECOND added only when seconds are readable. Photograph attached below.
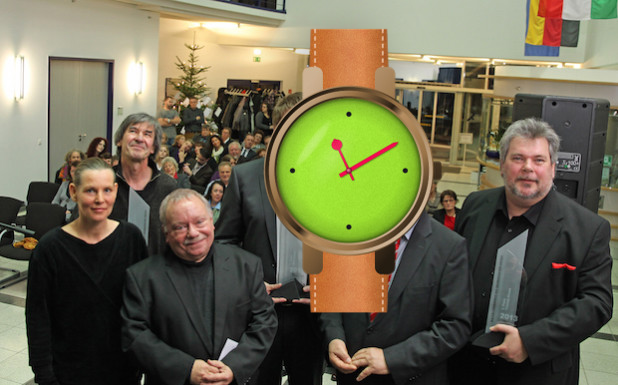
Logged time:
h=11 m=10
